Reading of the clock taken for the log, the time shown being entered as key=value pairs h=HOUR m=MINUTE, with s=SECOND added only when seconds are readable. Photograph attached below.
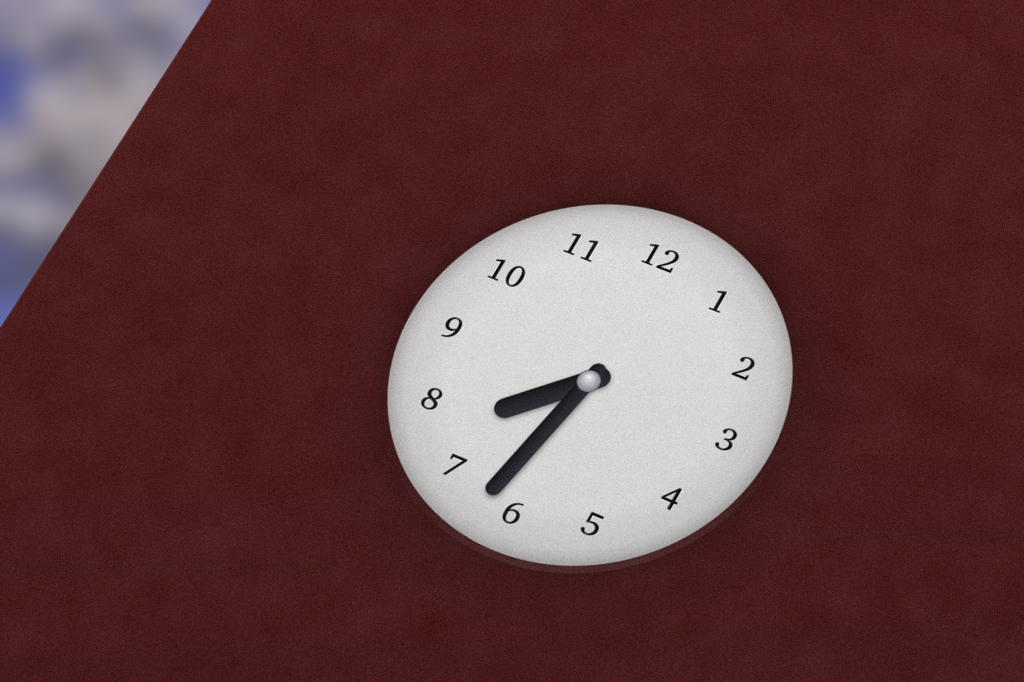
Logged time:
h=7 m=32
